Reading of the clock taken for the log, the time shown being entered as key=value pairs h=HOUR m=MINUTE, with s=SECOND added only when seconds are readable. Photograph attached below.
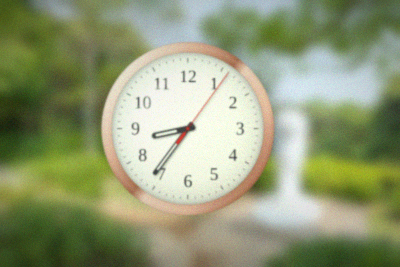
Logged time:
h=8 m=36 s=6
